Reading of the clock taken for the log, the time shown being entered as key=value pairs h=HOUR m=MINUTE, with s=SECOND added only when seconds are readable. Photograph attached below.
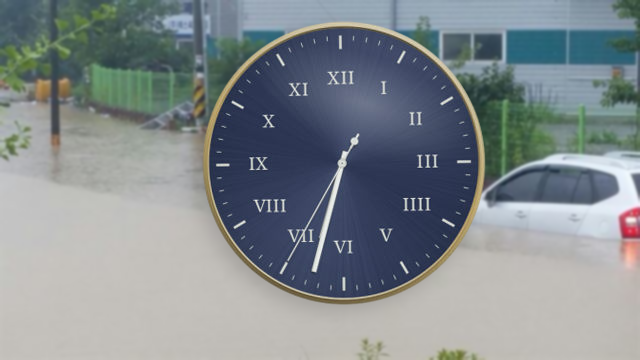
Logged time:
h=6 m=32 s=35
